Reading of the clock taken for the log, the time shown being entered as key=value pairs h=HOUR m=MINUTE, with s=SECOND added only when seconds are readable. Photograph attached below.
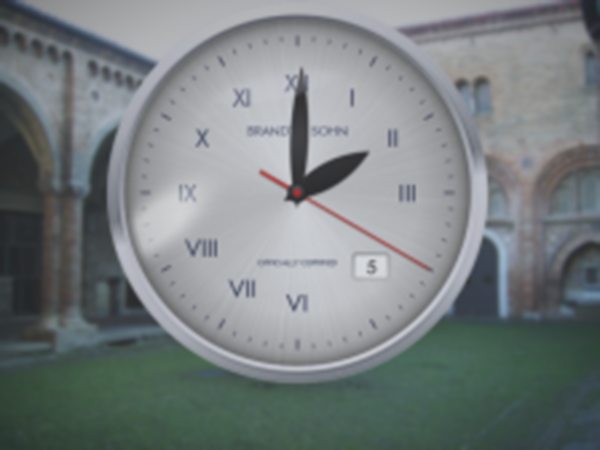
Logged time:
h=2 m=0 s=20
